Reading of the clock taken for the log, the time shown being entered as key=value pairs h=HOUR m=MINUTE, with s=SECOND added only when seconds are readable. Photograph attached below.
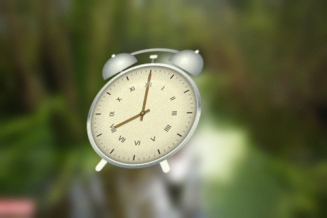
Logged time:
h=8 m=0
